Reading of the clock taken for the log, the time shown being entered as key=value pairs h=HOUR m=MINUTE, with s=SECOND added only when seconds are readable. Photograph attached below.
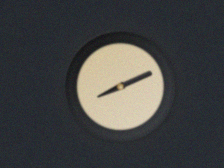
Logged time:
h=8 m=11
